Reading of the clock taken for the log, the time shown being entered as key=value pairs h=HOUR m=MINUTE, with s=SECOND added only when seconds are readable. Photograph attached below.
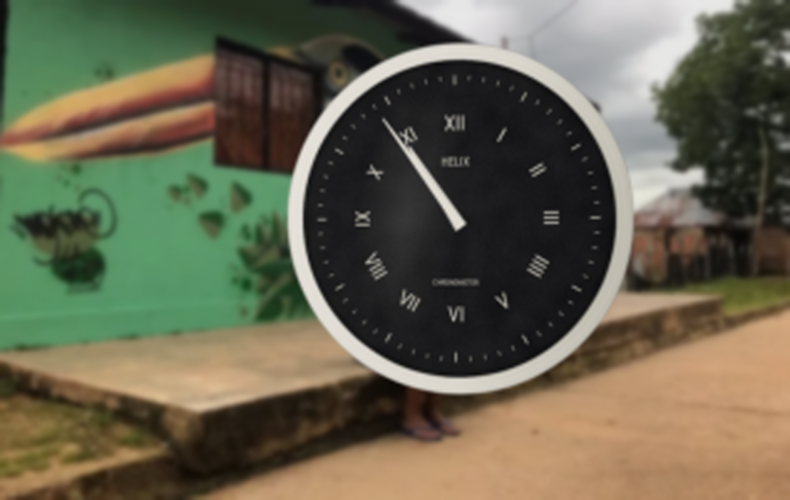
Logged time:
h=10 m=54
